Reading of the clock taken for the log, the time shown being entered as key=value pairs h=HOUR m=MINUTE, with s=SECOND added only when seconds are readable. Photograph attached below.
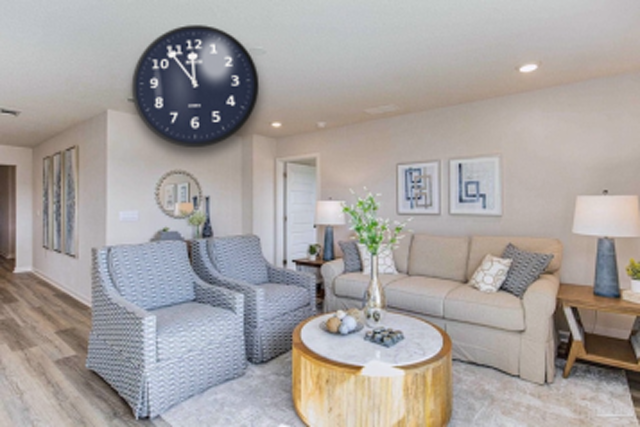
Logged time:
h=11 m=54
